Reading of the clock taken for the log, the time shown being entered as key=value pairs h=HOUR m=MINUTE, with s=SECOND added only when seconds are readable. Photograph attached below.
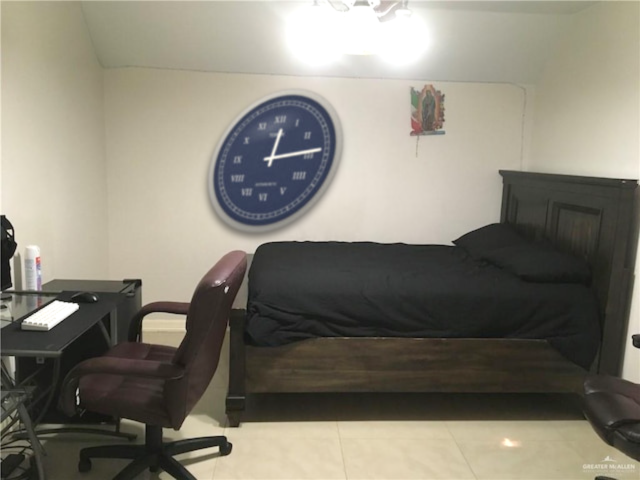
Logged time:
h=12 m=14
